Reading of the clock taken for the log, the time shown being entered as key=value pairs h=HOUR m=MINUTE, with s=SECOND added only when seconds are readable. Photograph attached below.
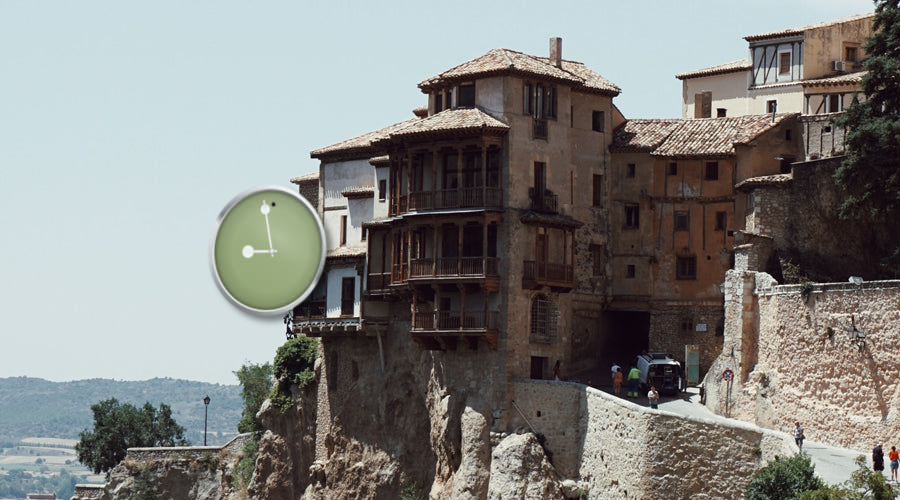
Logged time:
h=8 m=58
